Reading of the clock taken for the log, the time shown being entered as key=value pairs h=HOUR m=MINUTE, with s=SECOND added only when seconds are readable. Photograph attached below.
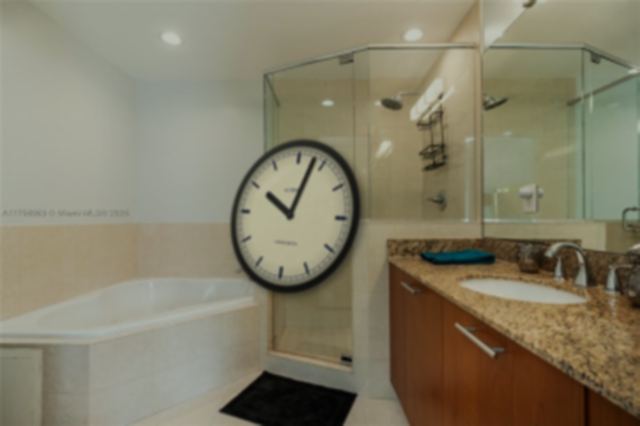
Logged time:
h=10 m=3
